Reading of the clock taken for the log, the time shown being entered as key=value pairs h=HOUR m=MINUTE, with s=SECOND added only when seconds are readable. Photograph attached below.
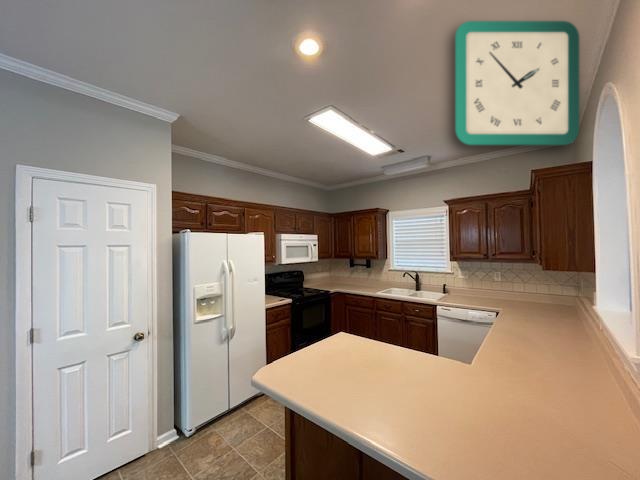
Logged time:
h=1 m=53
